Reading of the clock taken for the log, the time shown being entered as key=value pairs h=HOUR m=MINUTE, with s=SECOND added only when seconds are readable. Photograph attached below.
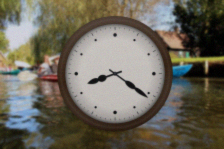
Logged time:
h=8 m=21
